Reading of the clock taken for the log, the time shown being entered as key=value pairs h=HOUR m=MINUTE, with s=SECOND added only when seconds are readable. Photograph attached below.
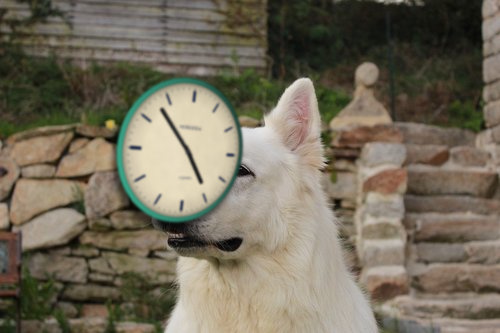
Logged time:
h=4 m=53
